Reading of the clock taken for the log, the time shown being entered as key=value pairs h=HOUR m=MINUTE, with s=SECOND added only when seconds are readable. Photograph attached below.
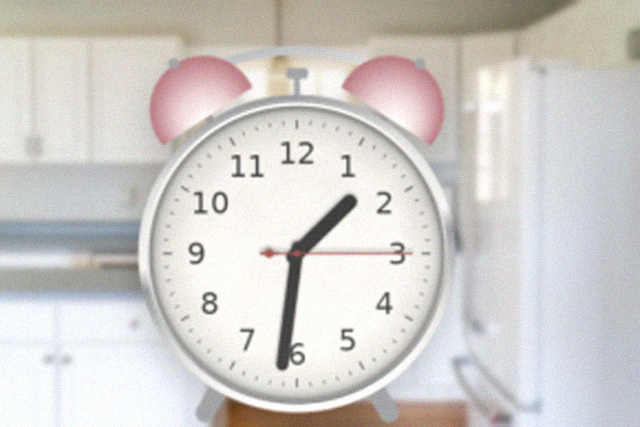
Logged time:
h=1 m=31 s=15
